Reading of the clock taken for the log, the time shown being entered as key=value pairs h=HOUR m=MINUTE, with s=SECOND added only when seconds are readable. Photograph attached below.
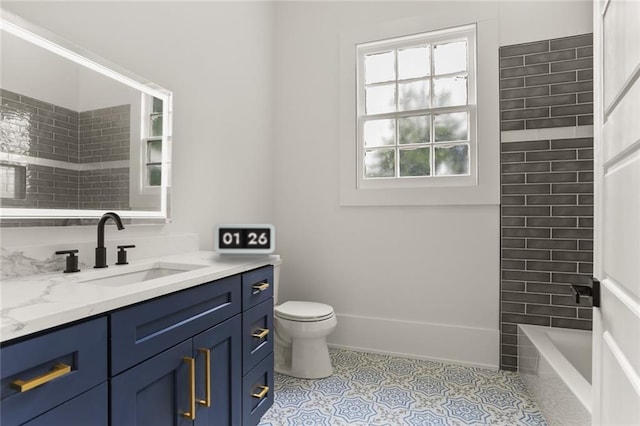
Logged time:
h=1 m=26
